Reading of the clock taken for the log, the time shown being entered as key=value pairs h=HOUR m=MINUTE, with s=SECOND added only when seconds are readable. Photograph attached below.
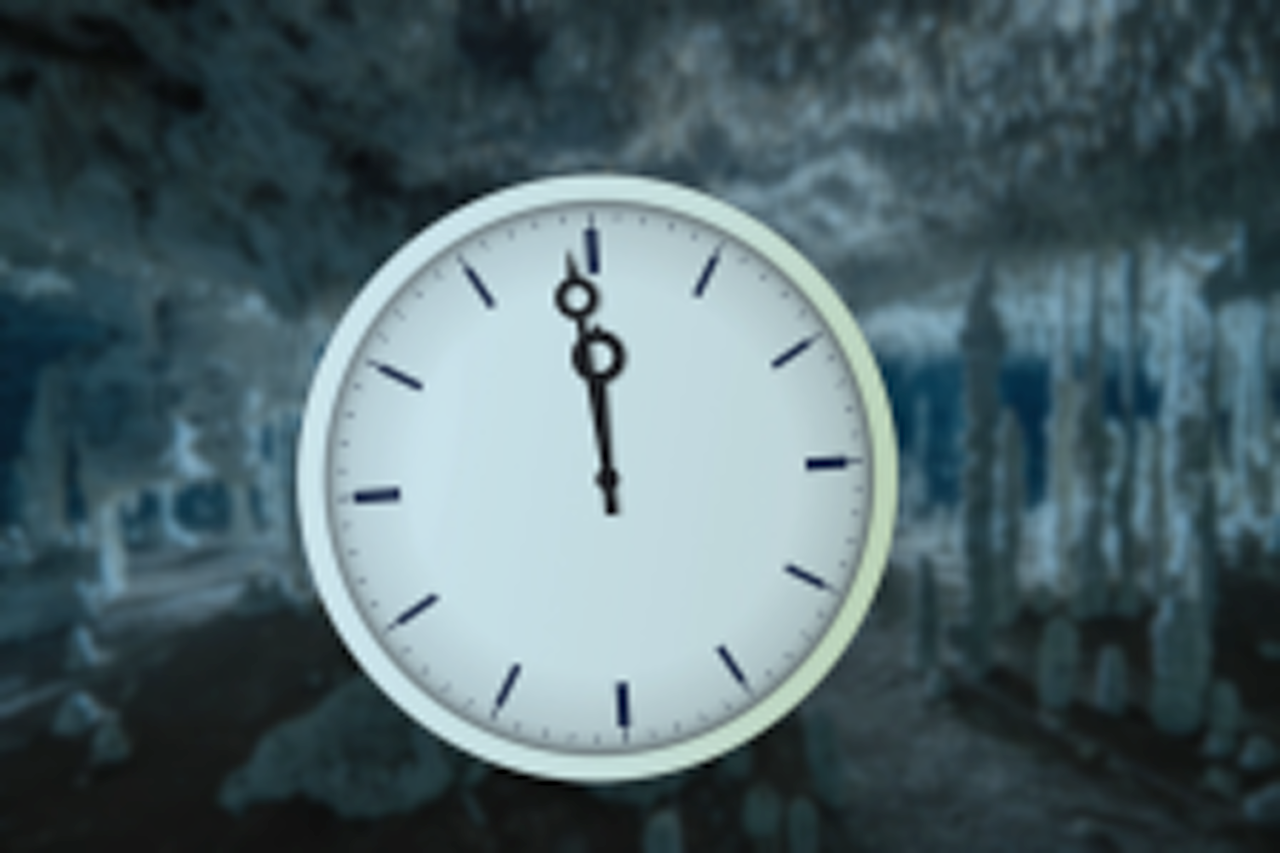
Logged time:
h=11 m=59
